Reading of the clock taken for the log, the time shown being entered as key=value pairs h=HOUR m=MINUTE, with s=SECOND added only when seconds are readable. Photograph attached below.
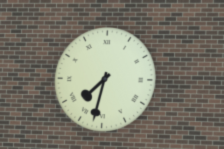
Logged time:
h=7 m=32
